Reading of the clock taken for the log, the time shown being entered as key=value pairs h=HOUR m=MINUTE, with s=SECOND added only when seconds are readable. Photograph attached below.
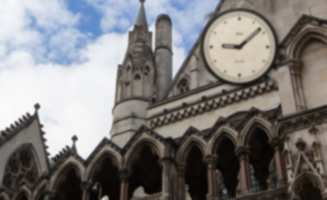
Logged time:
h=9 m=8
